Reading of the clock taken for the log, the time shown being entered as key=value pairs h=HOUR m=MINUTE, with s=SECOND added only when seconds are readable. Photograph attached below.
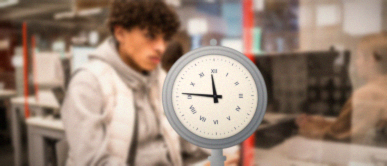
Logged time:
h=11 m=46
